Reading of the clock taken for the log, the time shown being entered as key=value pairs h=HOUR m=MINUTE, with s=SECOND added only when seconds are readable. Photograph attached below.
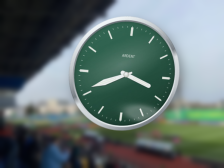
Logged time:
h=3 m=41
